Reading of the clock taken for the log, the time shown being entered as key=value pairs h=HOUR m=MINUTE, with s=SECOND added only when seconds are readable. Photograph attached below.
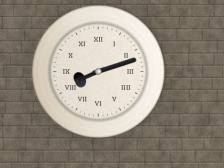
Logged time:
h=8 m=12
